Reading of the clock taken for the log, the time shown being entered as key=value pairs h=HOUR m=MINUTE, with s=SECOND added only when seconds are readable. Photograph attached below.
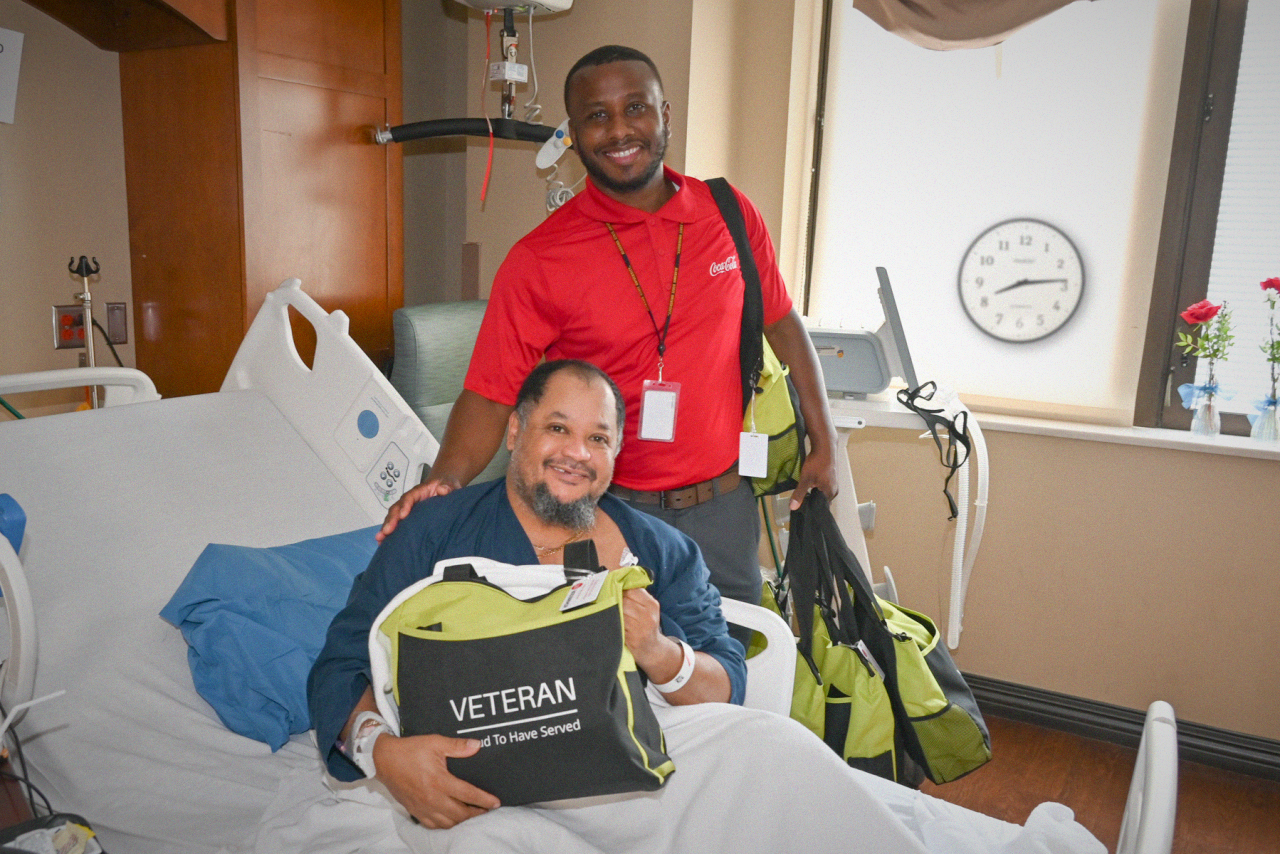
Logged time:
h=8 m=14
